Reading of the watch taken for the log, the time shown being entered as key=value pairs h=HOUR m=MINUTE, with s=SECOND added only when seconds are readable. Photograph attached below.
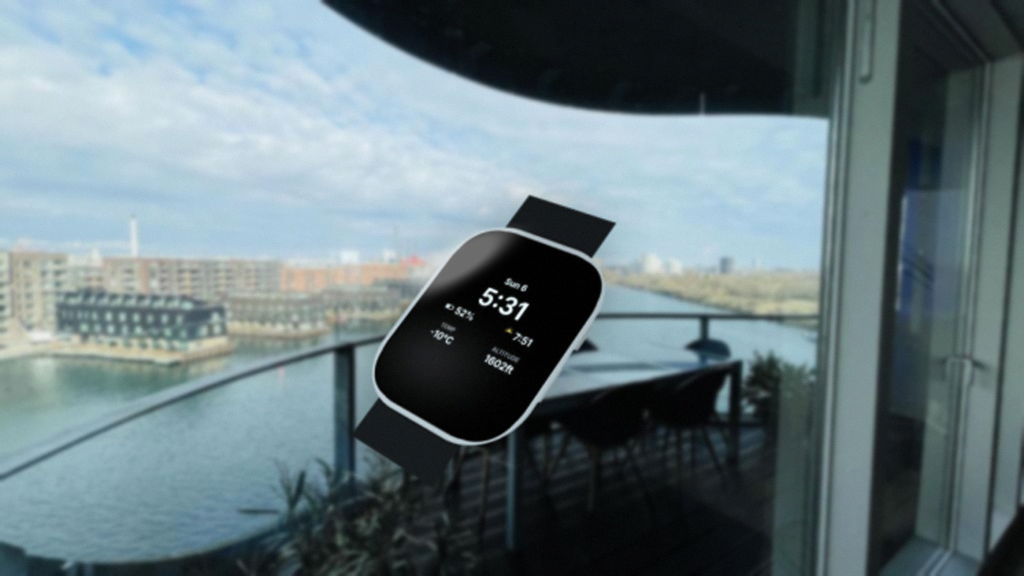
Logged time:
h=5 m=31
